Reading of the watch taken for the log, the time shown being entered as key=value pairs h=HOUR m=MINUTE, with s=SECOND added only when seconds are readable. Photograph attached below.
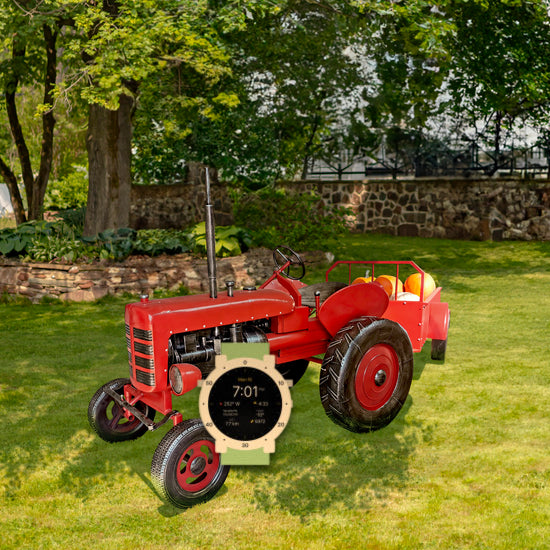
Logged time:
h=7 m=1
